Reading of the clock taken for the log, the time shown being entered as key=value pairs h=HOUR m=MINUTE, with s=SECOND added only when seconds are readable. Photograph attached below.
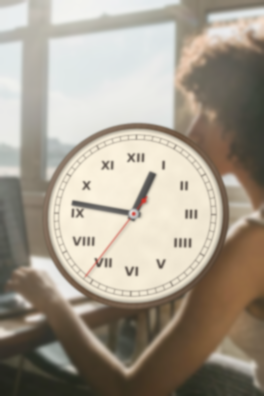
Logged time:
h=12 m=46 s=36
